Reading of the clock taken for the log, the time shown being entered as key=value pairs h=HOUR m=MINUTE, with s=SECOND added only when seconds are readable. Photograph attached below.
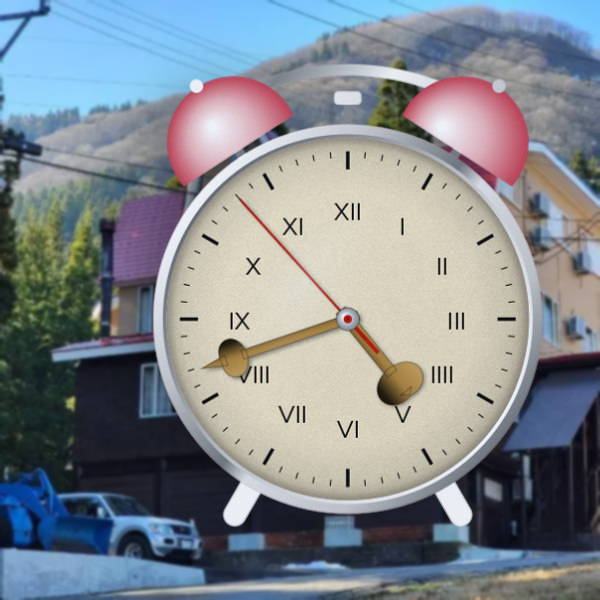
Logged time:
h=4 m=41 s=53
